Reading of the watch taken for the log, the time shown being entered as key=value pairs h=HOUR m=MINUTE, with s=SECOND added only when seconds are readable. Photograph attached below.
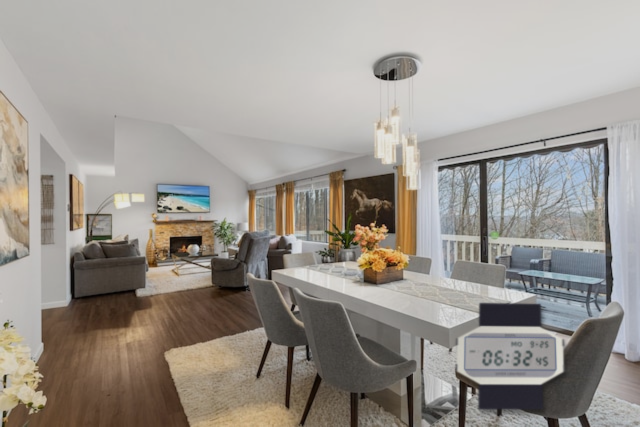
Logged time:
h=6 m=32
